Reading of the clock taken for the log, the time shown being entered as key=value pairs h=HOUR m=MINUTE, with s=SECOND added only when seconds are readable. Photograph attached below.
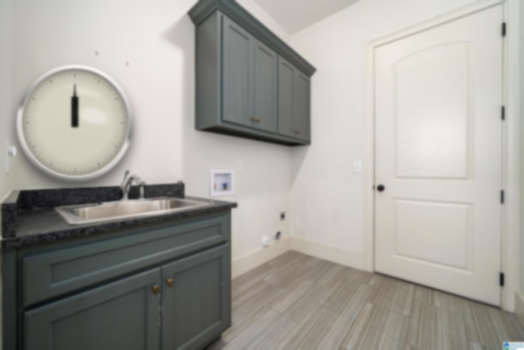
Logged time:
h=12 m=0
